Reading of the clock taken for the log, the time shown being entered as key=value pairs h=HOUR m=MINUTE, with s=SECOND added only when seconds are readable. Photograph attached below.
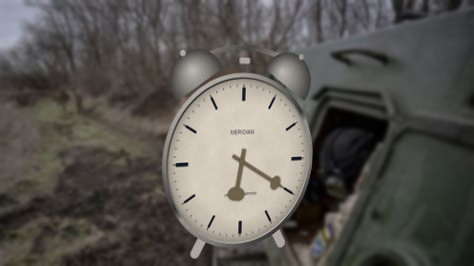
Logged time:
h=6 m=20
